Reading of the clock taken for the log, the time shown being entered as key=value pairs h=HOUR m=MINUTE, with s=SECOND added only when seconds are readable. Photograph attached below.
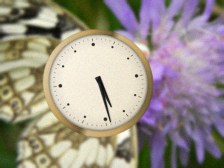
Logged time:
h=5 m=29
